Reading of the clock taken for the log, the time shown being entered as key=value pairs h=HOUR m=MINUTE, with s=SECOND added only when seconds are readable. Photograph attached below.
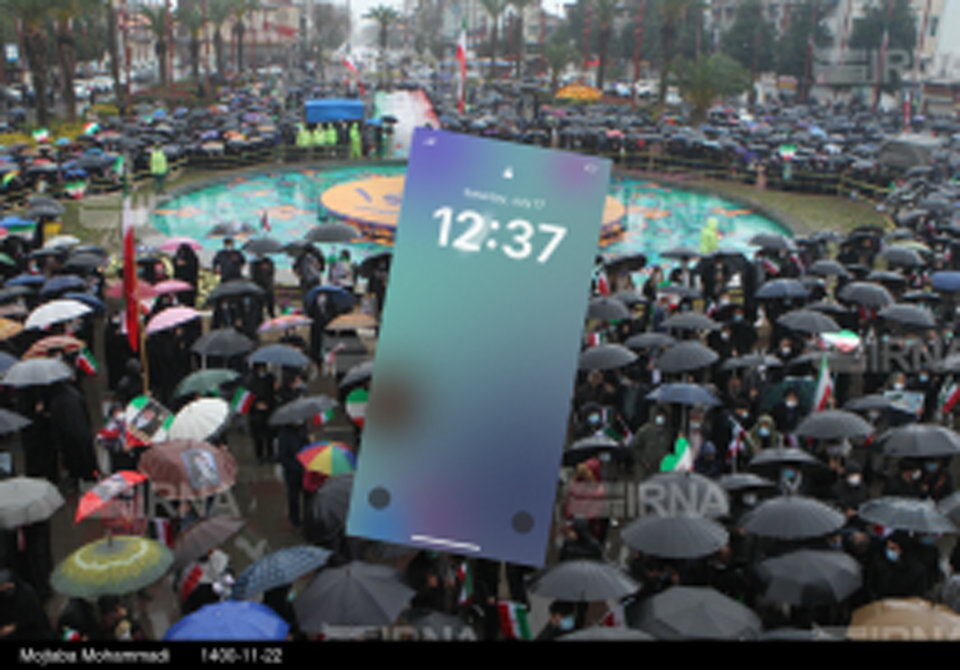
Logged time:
h=12 m=37
